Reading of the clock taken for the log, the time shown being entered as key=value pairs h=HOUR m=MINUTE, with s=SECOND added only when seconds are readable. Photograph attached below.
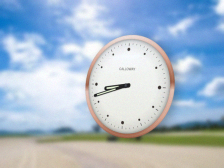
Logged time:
h=8 m=42
